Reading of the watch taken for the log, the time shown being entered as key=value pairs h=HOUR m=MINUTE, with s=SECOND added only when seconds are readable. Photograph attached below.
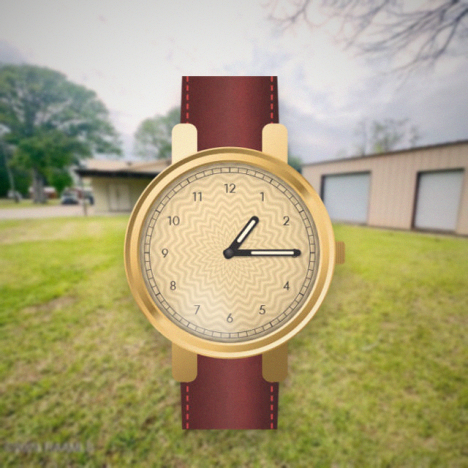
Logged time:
h=1 m=15
